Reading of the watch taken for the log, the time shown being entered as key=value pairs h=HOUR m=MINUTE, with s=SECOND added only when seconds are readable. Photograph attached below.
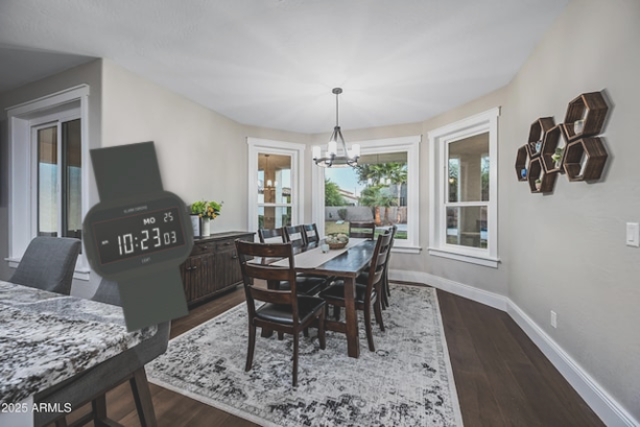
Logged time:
h=10 m=23 s=3
